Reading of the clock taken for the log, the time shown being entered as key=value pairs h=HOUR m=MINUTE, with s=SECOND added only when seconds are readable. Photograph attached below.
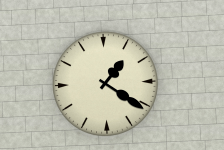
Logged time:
h=1 m=21
